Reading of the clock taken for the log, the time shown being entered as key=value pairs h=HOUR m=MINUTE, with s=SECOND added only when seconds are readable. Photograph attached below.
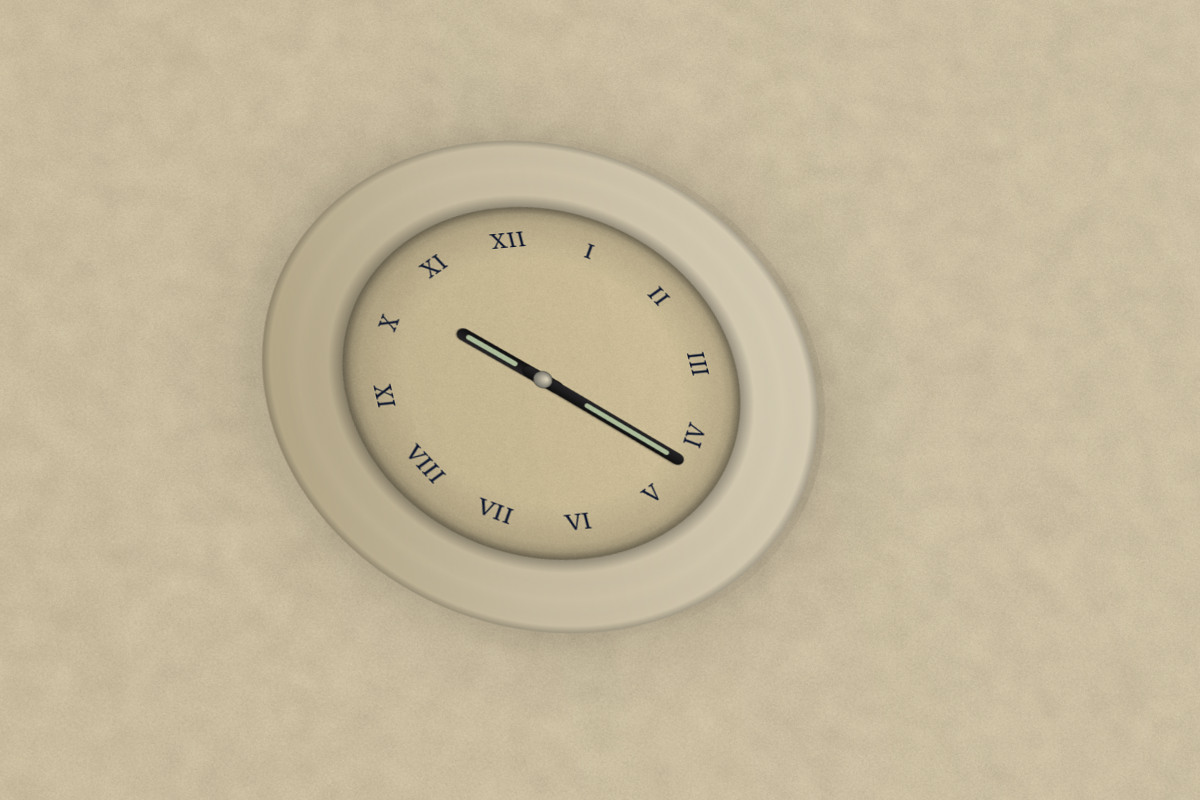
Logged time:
h=10 m=22
